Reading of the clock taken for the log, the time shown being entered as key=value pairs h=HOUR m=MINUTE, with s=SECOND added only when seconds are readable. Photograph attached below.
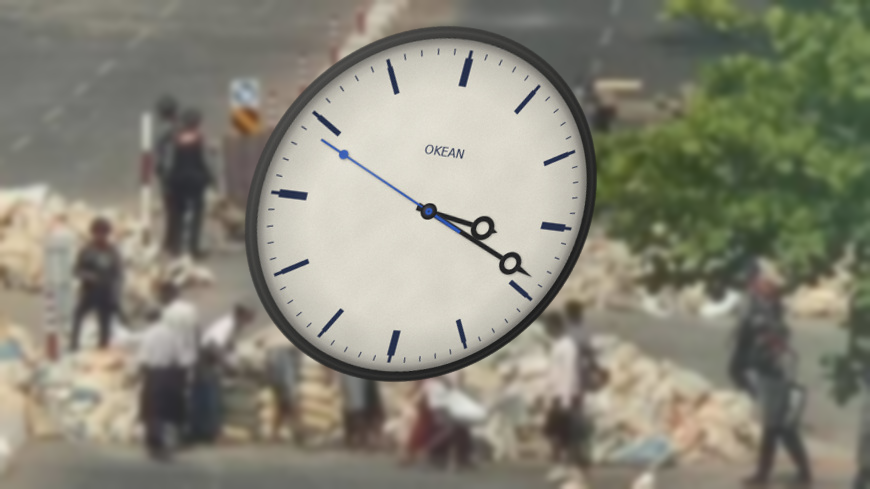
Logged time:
h=3 m=18 s=49
